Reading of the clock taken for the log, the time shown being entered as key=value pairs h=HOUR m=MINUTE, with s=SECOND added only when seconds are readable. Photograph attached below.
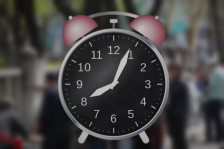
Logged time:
h=8 m=4
